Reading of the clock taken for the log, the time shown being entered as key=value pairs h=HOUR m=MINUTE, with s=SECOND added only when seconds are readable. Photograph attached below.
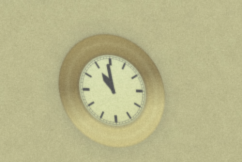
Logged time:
h=10 m=59
